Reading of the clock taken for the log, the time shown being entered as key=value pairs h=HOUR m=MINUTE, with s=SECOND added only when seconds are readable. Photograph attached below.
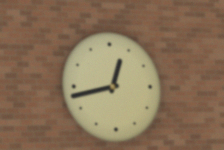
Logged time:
h=12 m=43
